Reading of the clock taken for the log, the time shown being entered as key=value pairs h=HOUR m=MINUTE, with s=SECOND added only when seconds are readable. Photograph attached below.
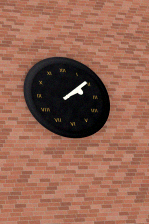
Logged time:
h=2 m=9
